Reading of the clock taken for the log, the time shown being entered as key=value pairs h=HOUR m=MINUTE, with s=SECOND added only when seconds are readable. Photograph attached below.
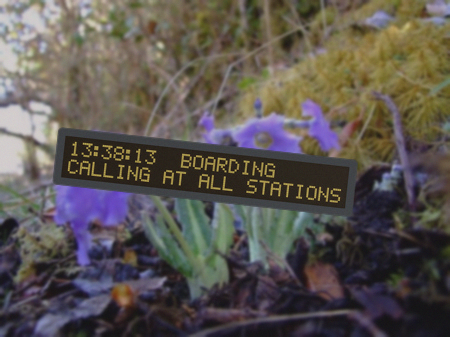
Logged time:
h=13 m=38 s=13
